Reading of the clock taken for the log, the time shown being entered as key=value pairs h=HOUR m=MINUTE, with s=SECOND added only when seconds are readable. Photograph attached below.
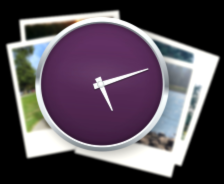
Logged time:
h=5 m=12
